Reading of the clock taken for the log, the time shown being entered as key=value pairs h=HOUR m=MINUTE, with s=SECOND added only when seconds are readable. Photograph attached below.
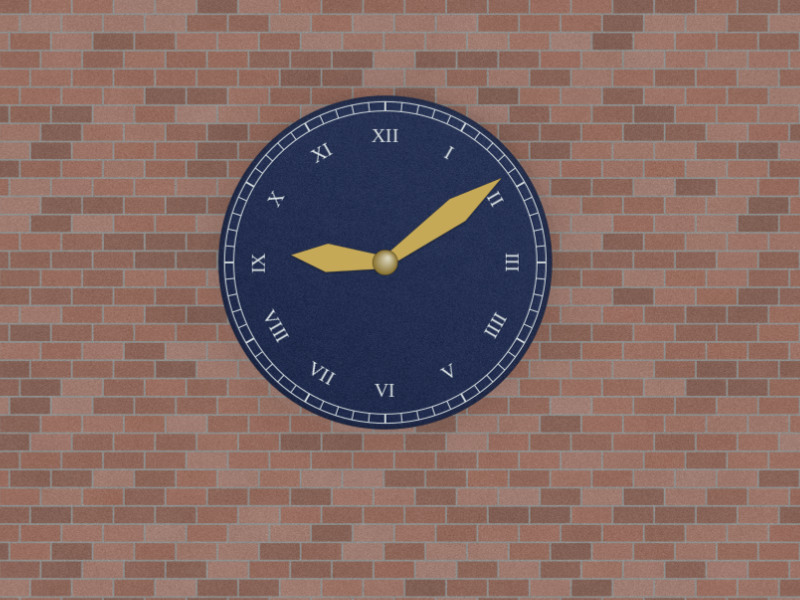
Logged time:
h=9 m=9
